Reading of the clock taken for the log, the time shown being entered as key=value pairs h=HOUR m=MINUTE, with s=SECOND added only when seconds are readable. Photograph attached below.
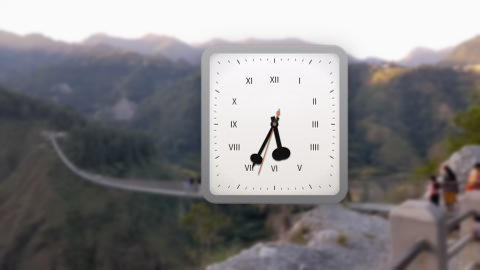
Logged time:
h=5 m=34 s=33
